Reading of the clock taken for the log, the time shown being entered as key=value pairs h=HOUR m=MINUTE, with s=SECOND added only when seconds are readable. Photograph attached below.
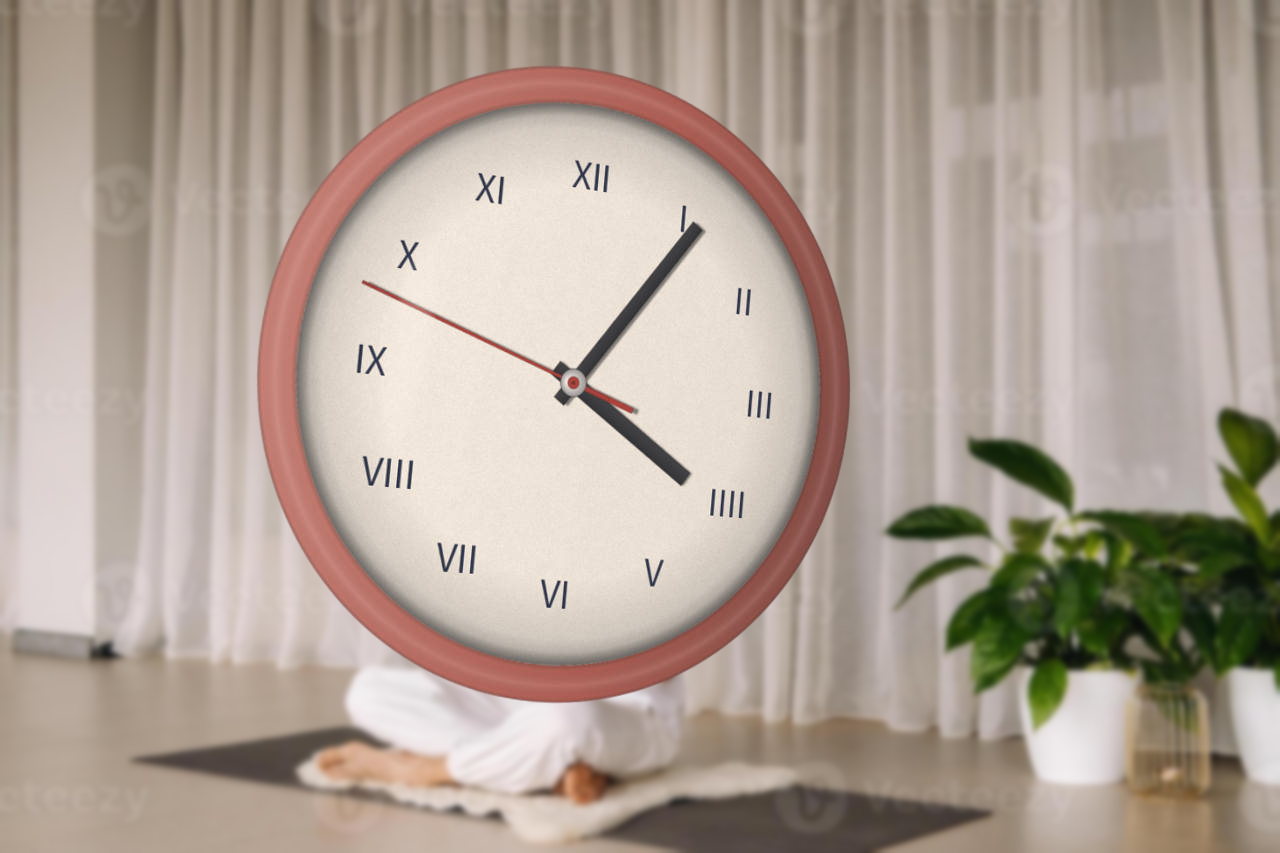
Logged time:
h=4 m=5 s=48
